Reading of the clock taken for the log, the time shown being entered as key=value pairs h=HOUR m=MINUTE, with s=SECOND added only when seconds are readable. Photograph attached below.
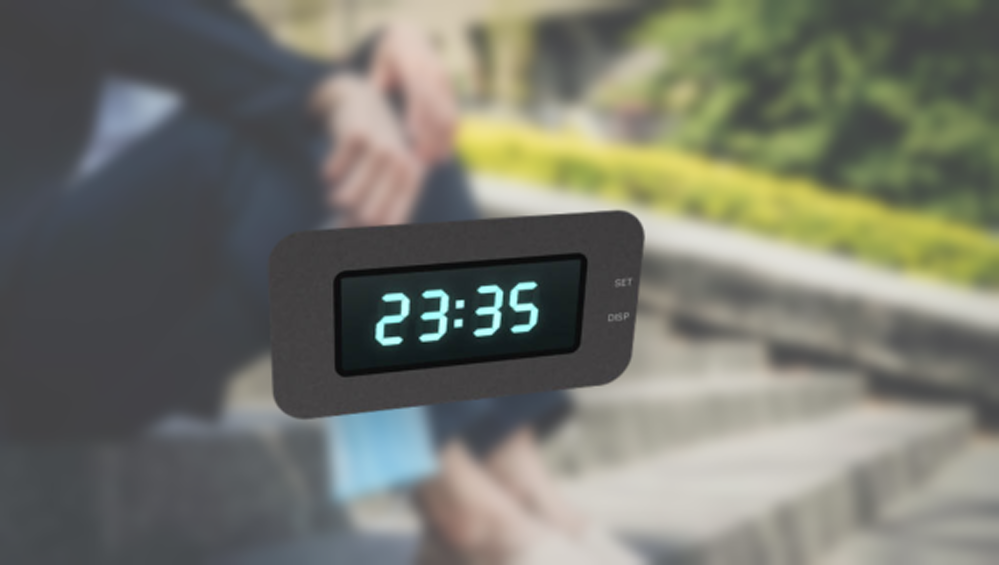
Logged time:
h=23 m=35
